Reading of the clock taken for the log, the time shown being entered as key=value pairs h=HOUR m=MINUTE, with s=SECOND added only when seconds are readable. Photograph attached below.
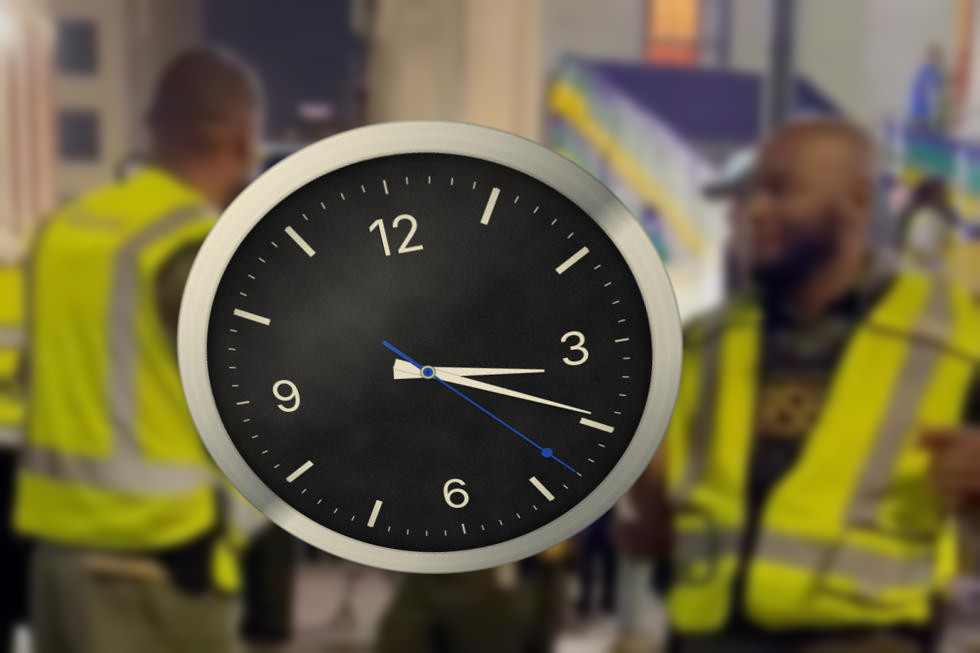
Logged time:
h=3 m=19 s=23
